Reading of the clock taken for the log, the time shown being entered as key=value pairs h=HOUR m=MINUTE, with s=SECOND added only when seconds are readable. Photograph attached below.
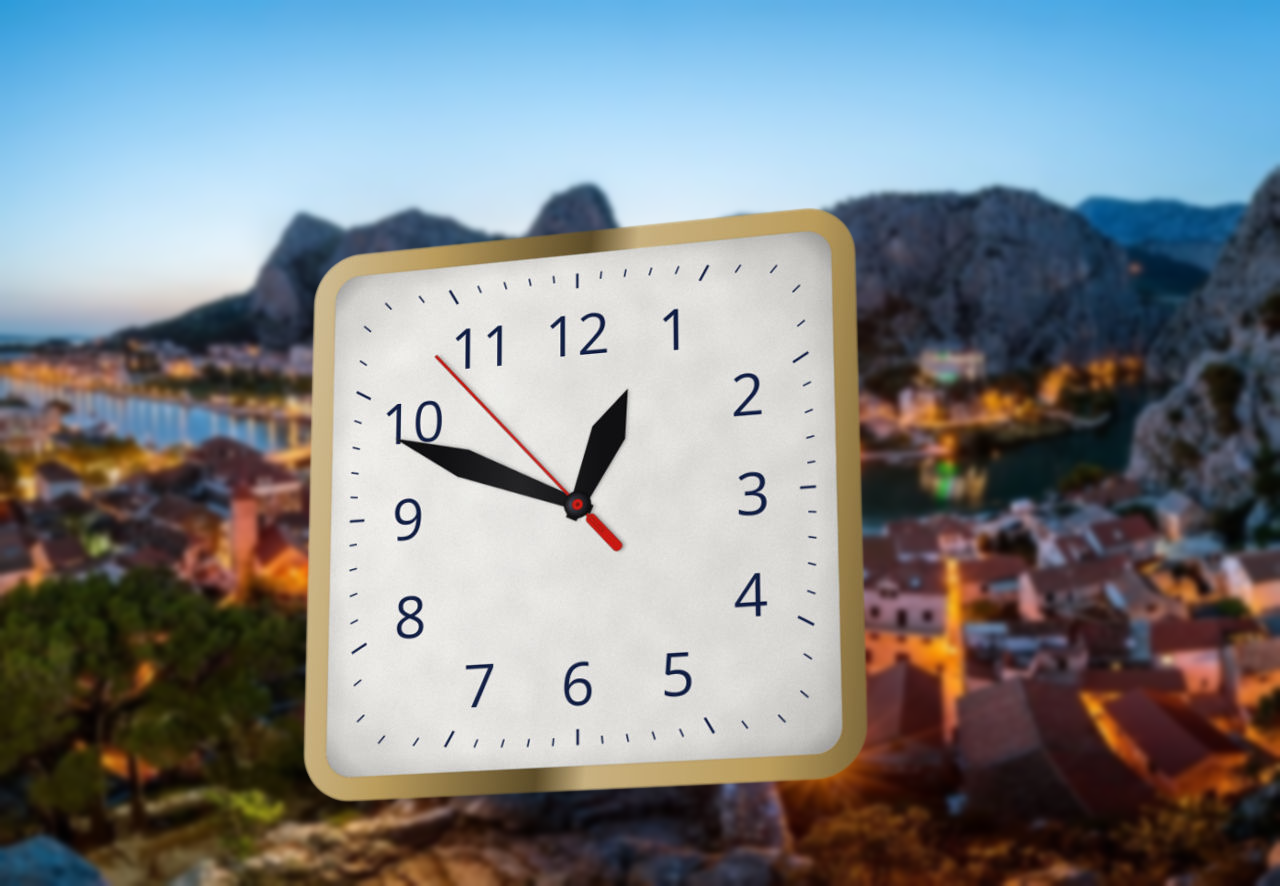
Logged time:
h=12 m=48 s=53
